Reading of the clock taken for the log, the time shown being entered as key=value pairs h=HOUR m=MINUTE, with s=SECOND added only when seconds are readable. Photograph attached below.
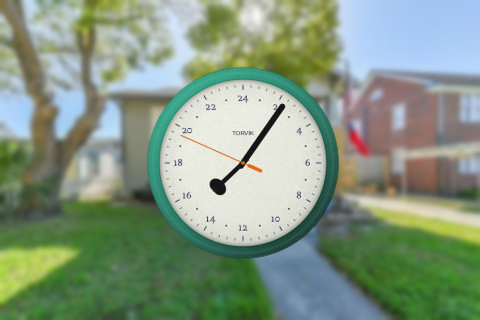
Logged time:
h=15 m=5 s=49
